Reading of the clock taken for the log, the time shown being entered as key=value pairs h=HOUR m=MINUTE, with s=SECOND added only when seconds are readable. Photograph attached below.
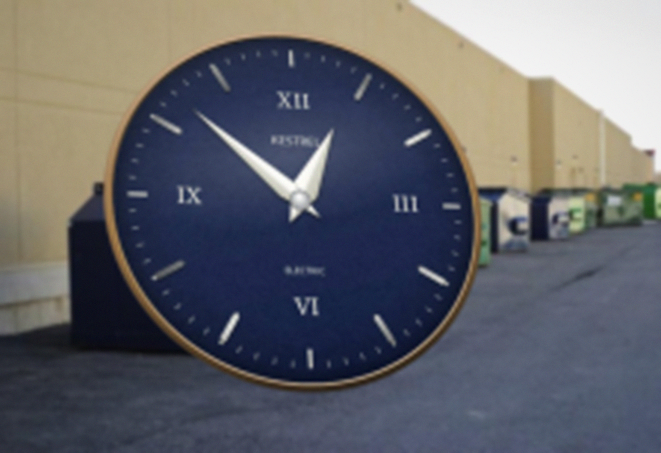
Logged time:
h=12 m=52
